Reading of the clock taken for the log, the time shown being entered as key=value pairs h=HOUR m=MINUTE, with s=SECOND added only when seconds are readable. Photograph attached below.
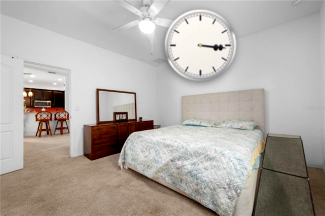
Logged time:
h=3 m=16
